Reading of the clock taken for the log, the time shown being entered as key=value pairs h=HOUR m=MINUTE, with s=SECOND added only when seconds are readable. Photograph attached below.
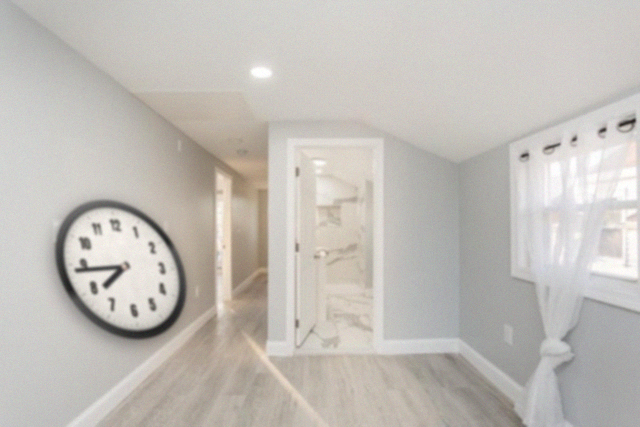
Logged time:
h=7 m=44
